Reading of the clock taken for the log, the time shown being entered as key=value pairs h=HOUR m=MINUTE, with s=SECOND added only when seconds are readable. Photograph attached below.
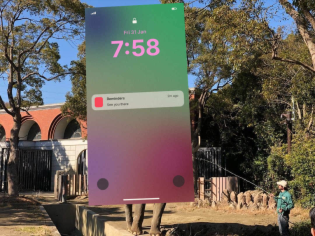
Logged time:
h=7 m=58
